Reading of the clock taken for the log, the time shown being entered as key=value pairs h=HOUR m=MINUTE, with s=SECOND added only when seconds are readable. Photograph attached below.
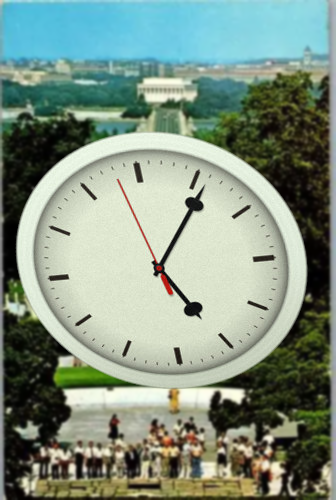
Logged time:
h=5 m=5 s=58
